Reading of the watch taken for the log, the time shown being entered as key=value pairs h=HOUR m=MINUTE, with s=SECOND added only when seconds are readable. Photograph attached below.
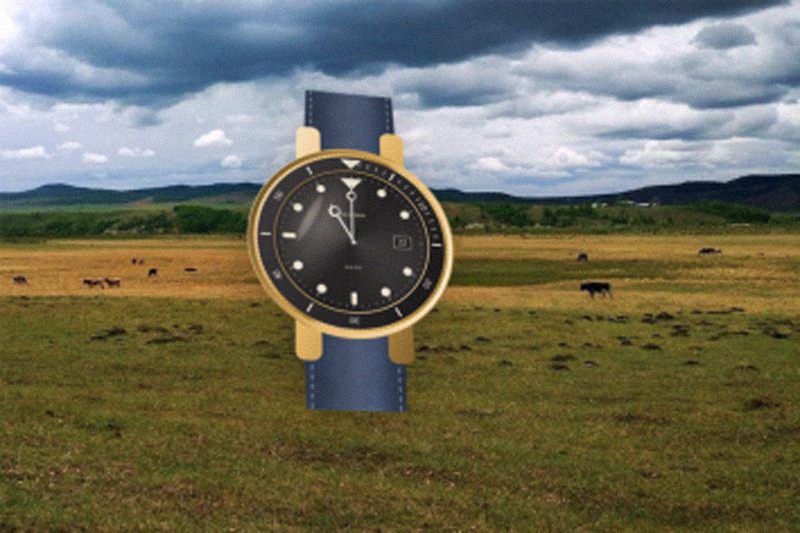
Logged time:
h=11 m=0
